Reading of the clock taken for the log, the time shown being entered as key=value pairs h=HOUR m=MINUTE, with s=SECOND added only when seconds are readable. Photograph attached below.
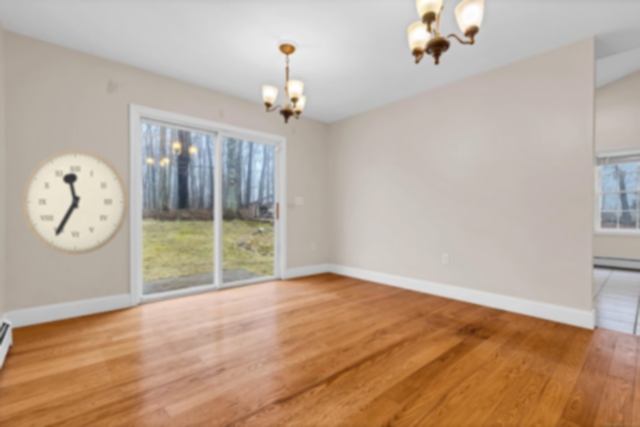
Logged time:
h=11 m=35
